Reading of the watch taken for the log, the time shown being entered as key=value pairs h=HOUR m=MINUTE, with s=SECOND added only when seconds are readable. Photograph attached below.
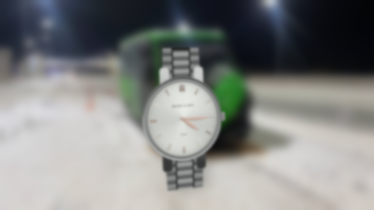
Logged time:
h=4 m=15
